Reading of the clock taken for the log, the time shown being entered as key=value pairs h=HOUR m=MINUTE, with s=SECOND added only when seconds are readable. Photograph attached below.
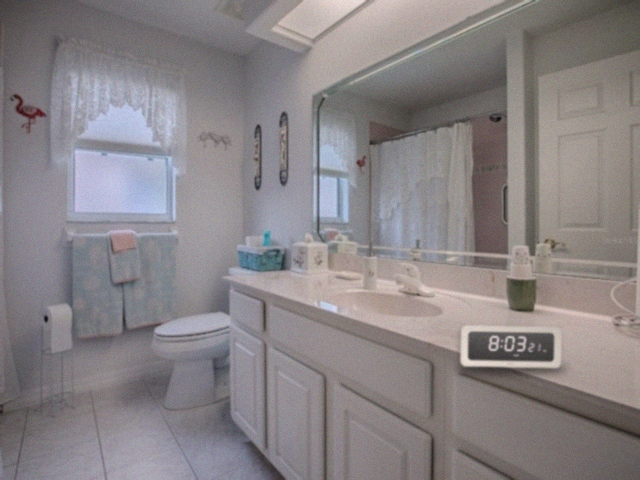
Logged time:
h=8 m=3
